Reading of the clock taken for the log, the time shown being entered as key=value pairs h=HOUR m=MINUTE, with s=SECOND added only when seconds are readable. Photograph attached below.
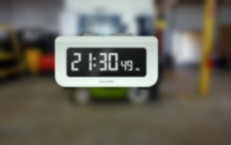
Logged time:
h=21 m=30
